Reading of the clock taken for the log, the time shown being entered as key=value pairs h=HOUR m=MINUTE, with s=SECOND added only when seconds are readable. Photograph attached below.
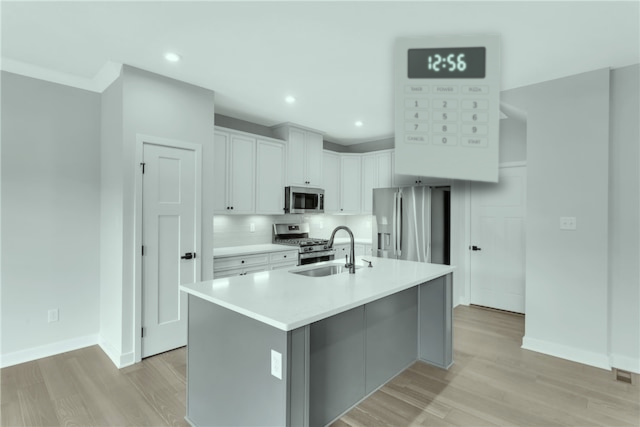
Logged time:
h=12 m=56
